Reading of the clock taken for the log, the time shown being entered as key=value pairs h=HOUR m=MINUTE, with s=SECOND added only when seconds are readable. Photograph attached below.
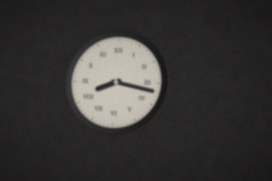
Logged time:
h=8 m=17
